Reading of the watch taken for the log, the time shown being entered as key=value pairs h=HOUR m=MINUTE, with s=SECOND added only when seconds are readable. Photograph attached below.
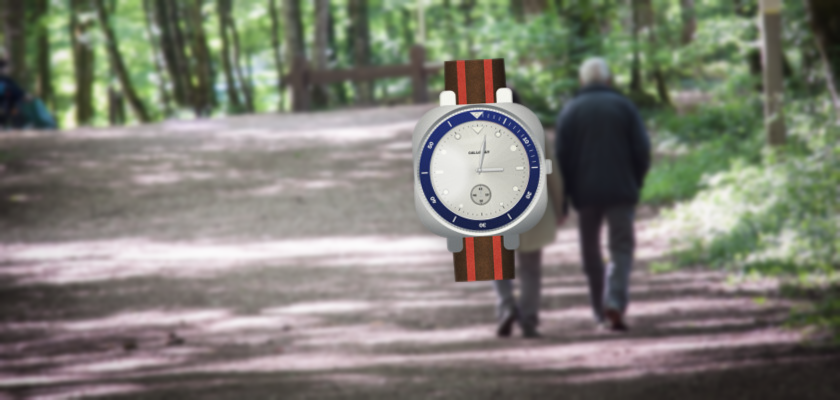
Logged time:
h=3 m=2
